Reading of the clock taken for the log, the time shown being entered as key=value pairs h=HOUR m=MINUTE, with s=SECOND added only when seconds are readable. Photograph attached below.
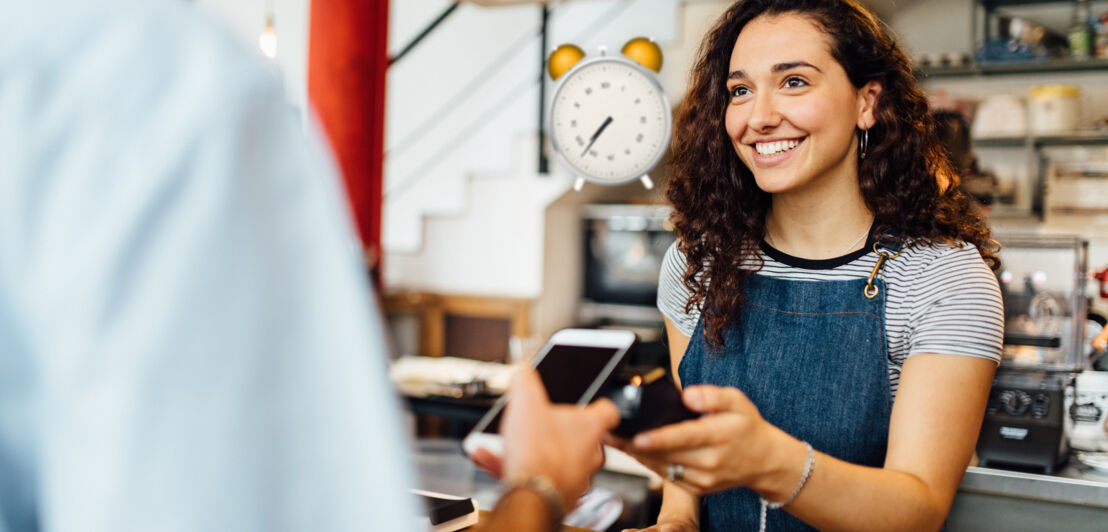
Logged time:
h=7 m=37
